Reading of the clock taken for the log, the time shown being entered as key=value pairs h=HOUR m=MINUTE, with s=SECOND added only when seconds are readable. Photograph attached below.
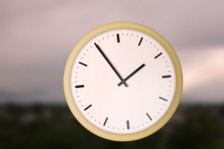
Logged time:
h=1 m=55
